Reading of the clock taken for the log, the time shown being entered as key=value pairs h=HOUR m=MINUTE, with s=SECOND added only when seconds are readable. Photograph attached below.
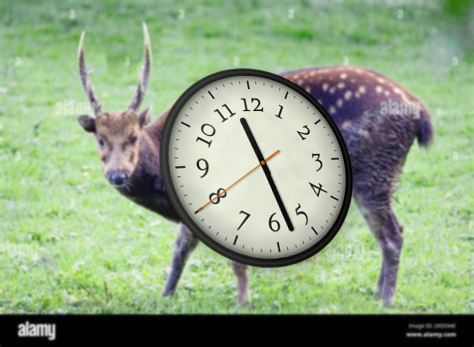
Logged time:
h=11 m=27 s=40
